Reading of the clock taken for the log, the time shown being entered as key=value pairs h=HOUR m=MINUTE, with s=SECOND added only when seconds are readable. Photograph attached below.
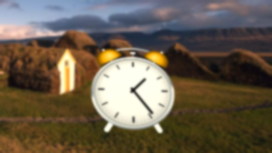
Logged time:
h=1 m=24
